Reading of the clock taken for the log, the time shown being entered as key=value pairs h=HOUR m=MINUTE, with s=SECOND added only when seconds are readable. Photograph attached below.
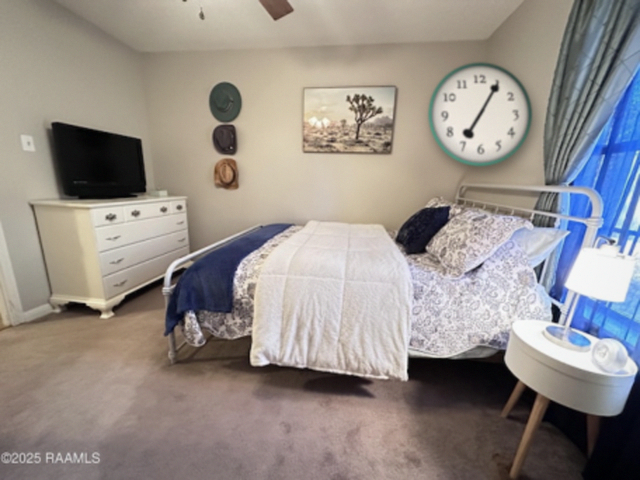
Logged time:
h=7 m=5
